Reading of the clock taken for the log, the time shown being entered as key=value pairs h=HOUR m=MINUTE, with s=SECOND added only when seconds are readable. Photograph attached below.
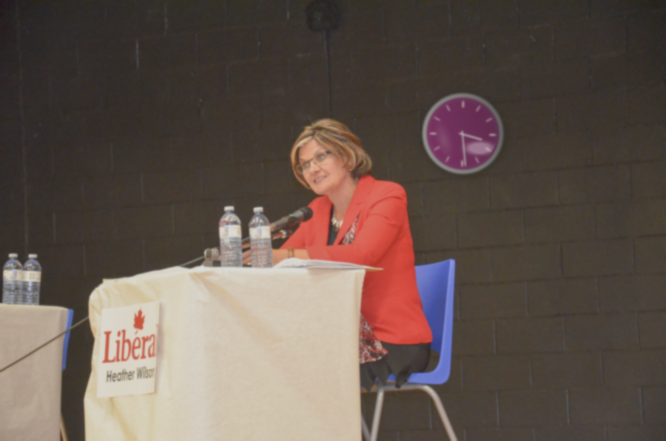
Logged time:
h=3 m=29
